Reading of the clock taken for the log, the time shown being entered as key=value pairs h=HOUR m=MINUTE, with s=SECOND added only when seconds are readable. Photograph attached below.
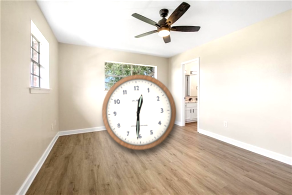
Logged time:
h=12 m=31
